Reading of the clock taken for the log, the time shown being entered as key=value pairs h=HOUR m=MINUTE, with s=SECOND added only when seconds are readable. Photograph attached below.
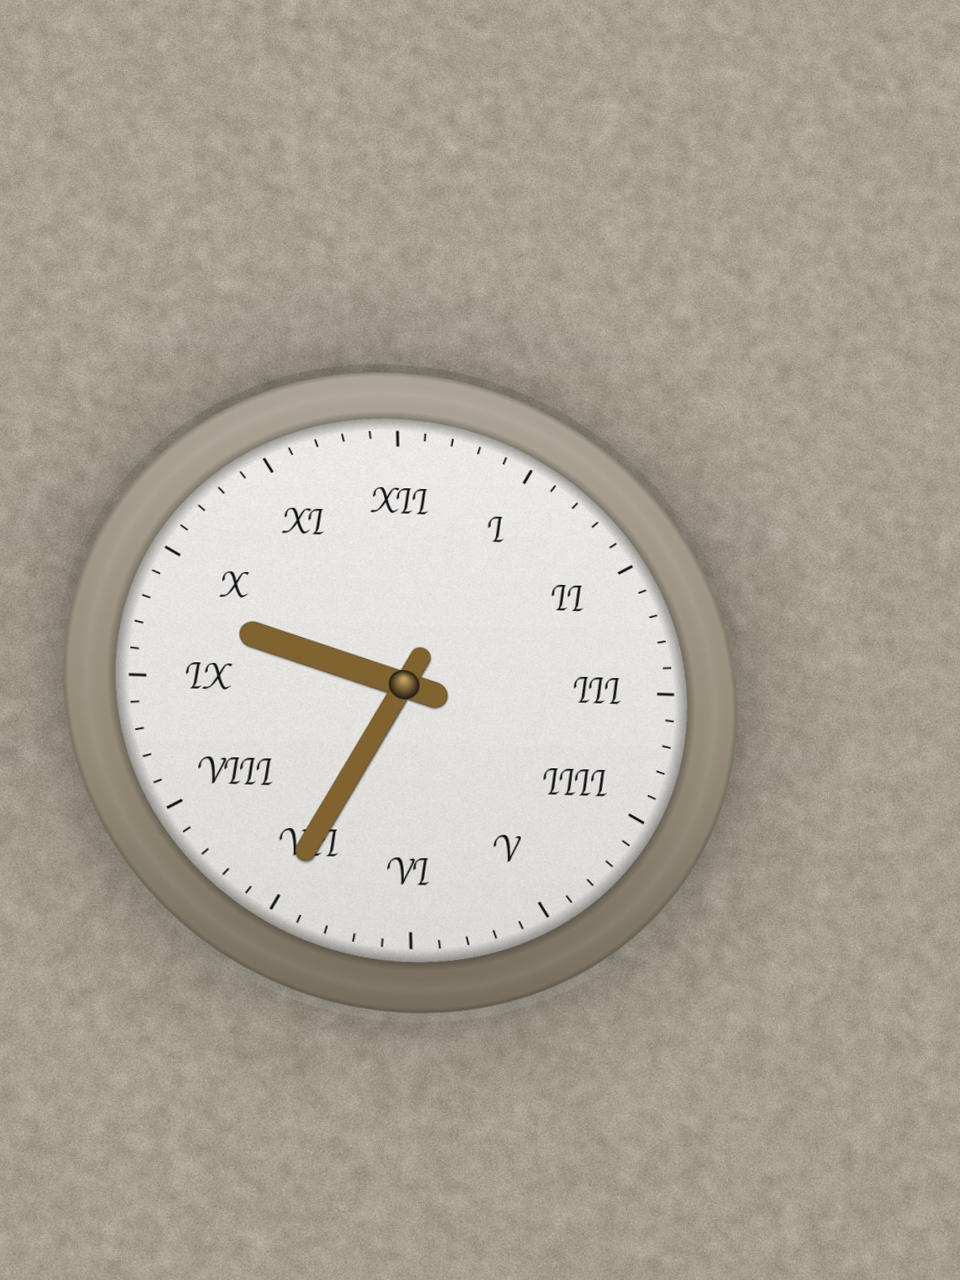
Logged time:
h=9 m=35
